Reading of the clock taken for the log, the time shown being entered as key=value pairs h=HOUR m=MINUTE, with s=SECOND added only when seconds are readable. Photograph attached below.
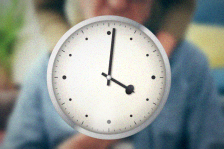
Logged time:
h=4 m=1
